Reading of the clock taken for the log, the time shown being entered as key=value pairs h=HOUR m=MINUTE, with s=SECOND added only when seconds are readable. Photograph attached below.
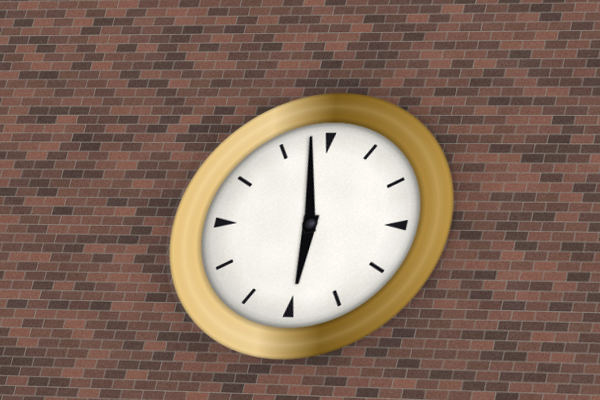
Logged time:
h=5 m=58
